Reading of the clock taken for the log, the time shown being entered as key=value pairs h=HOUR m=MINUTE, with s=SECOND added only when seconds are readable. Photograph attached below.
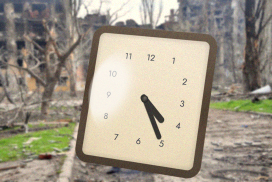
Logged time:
h=4 m=25
